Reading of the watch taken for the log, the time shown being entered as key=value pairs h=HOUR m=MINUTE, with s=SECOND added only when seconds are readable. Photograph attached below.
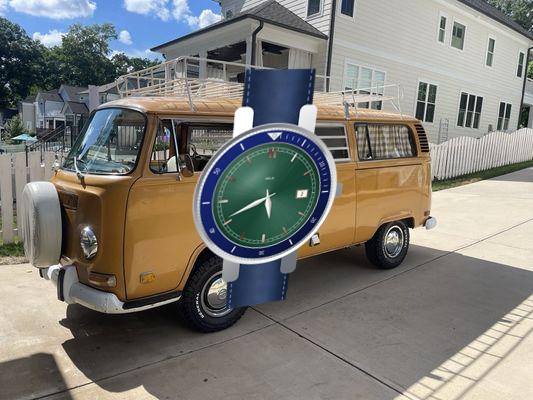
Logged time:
h=5 m=41
